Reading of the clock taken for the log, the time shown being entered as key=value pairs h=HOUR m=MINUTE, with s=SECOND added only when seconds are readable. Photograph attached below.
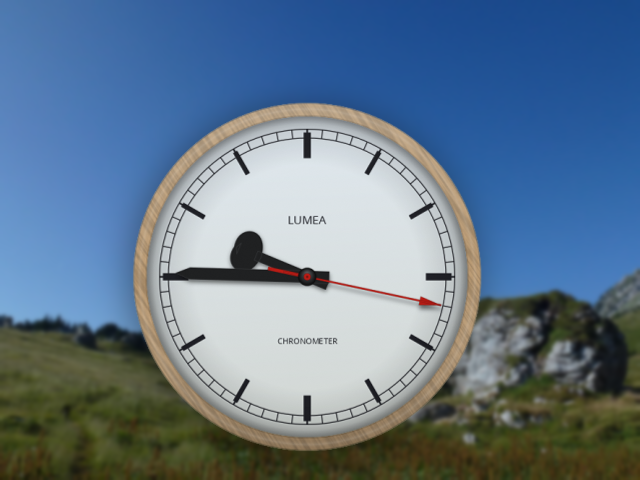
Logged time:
h=9 m=45 s=17
